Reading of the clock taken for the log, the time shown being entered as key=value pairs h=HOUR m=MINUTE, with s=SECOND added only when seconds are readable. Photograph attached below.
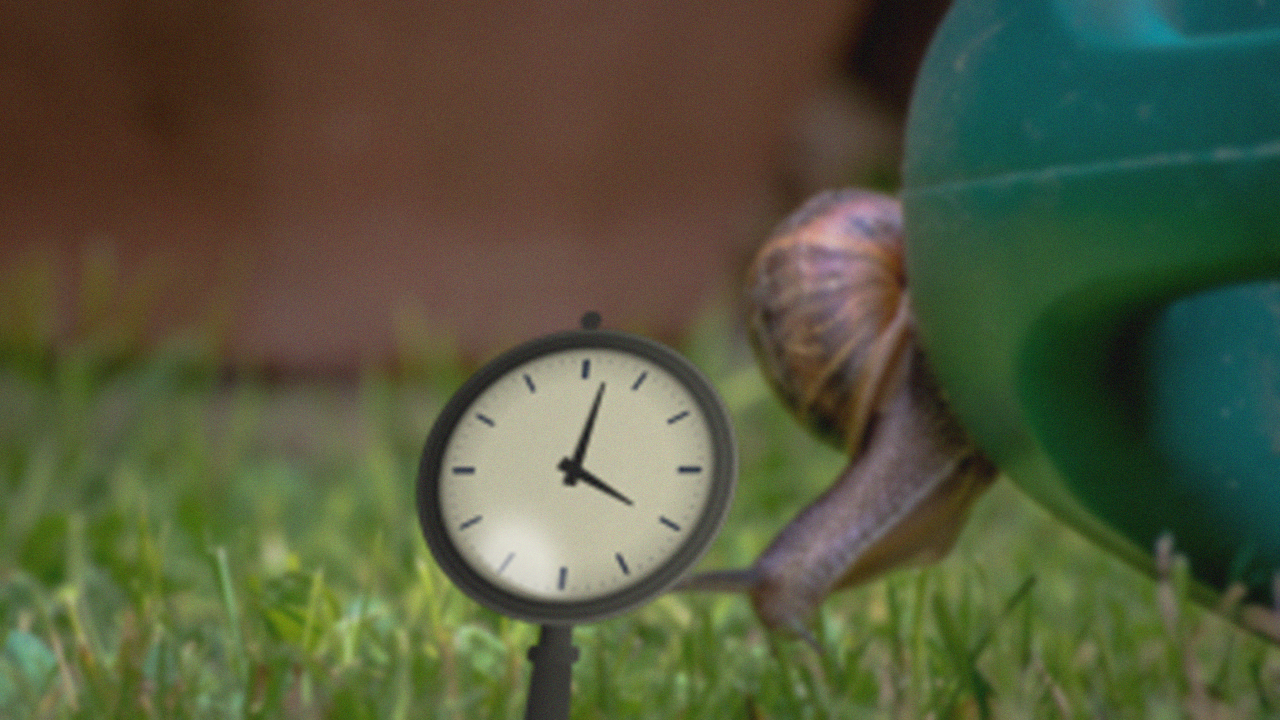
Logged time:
h=4 m=2
